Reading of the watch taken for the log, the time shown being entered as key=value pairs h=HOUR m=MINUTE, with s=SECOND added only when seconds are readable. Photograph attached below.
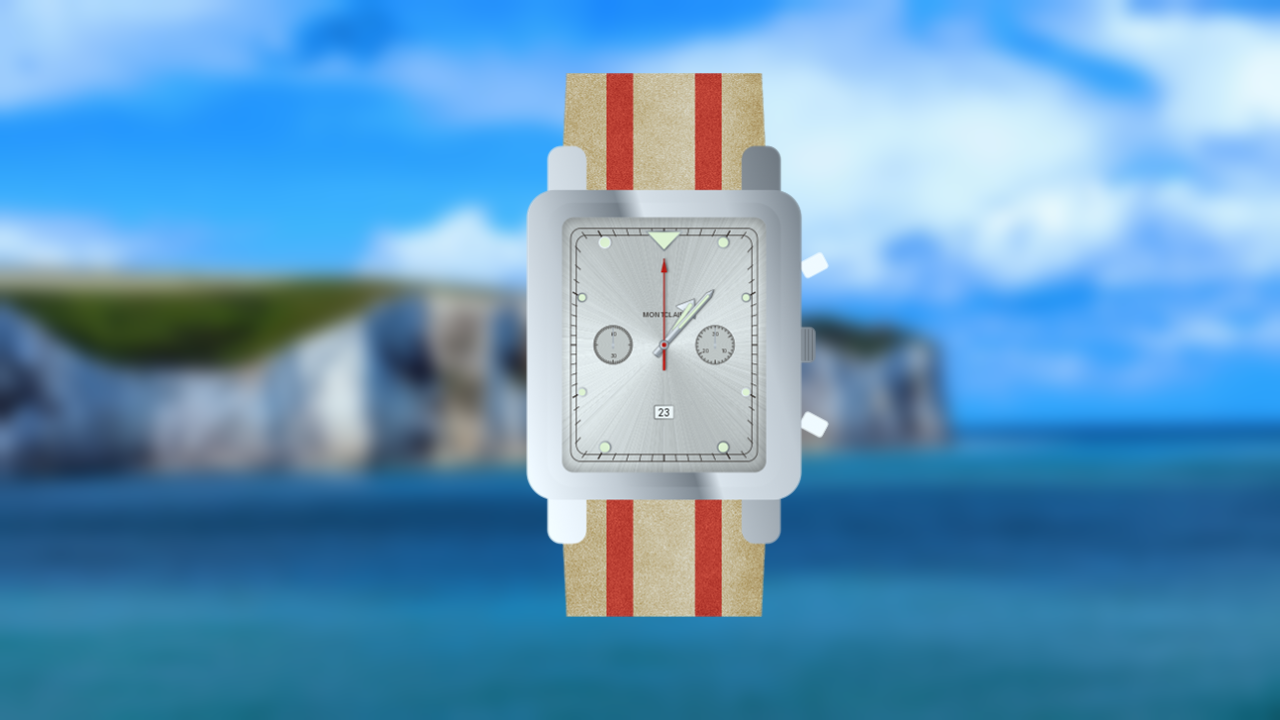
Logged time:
h=1 m=7
